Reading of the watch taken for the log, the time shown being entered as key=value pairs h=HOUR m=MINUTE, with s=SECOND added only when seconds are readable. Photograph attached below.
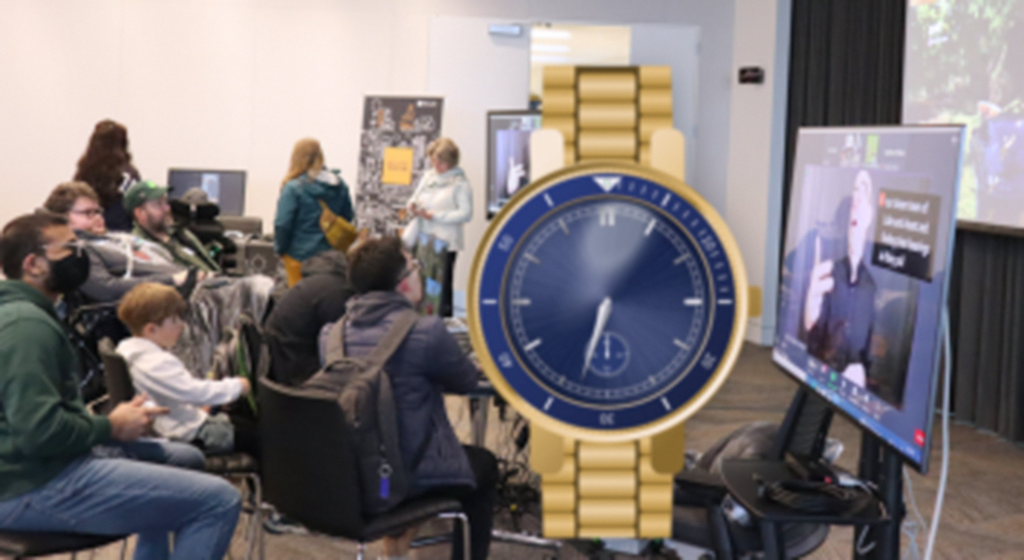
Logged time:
h=6 m=33
